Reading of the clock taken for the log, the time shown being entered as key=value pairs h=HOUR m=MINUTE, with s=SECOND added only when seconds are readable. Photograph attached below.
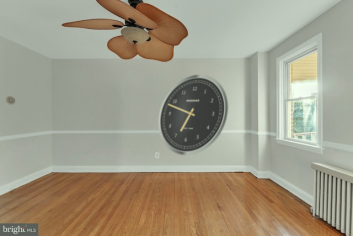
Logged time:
h=6 m=48
